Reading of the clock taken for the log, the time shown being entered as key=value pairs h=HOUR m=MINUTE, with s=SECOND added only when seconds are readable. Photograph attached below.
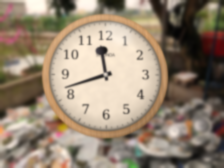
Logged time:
h=11 m=42
